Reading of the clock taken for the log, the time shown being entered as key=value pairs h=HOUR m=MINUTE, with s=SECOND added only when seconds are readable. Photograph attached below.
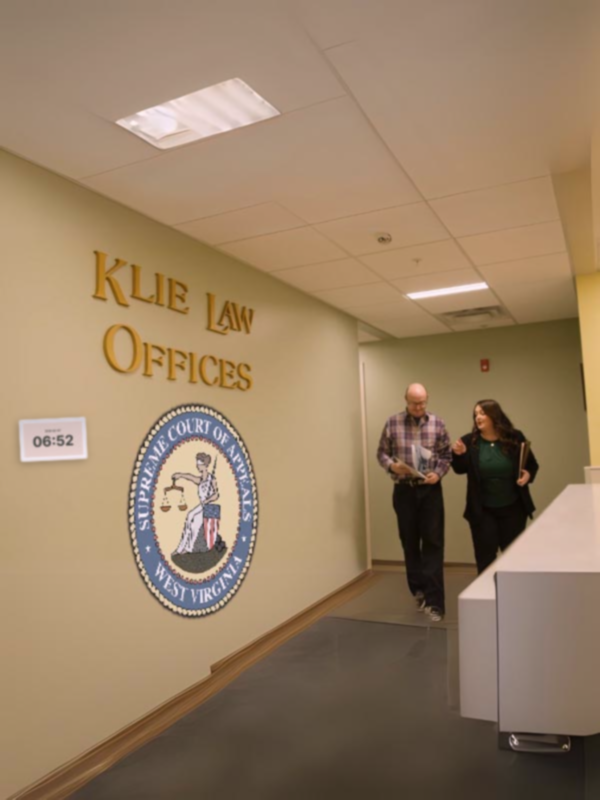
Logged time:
h=6 m=52
